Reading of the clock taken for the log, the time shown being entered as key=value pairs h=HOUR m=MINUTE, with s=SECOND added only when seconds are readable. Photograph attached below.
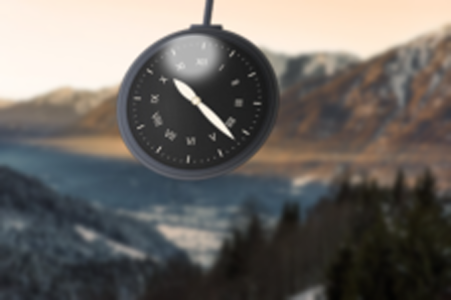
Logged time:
h=10 m=22
